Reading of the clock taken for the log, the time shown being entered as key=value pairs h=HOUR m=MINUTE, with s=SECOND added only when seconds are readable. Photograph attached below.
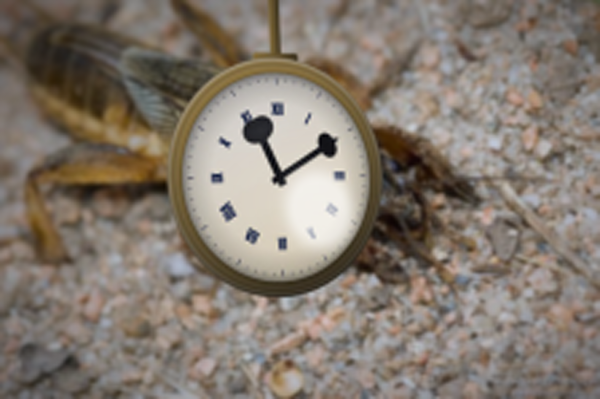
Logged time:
h=11 m=10
